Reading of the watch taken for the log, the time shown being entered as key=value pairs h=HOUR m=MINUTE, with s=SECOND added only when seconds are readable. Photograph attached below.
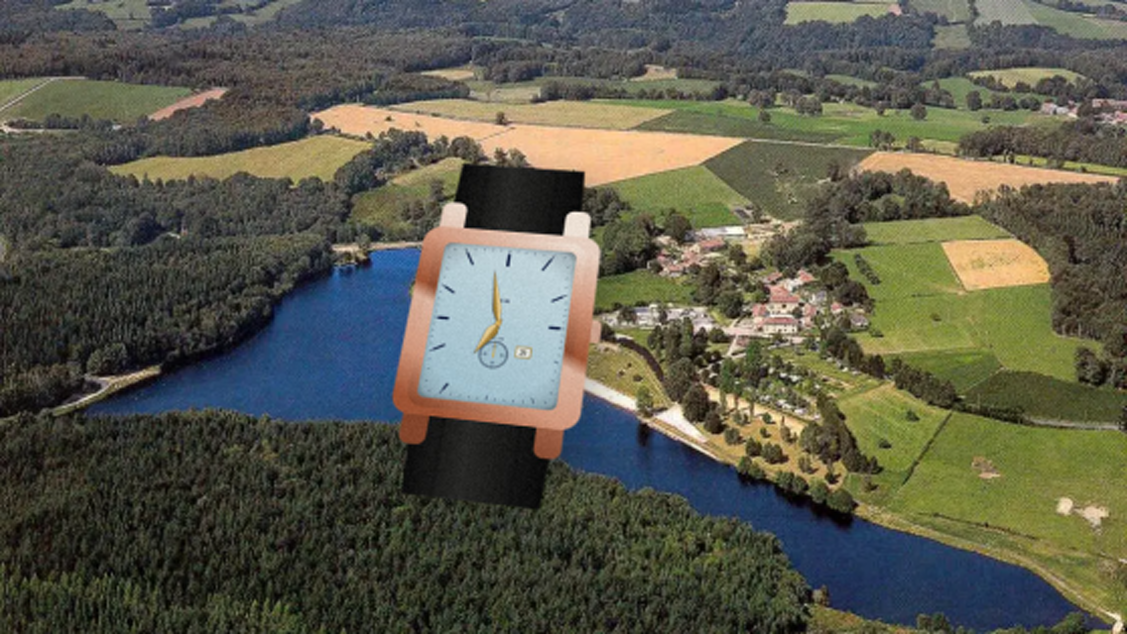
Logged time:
h=6 m=58
